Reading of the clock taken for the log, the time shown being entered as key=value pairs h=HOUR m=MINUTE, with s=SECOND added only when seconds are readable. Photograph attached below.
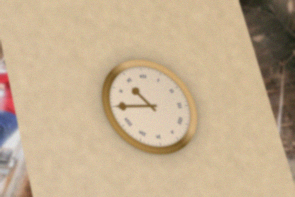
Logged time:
h=10 m=45
